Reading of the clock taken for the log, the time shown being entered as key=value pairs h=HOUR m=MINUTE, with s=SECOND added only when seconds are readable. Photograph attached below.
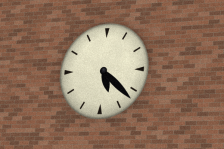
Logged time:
h=5 m=22
